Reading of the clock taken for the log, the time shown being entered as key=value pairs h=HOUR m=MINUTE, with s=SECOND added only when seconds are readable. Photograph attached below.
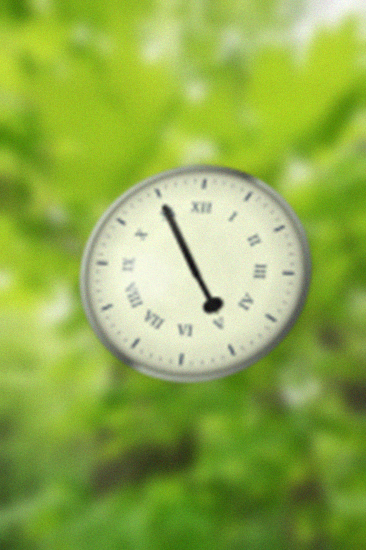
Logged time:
h=4 m=55
